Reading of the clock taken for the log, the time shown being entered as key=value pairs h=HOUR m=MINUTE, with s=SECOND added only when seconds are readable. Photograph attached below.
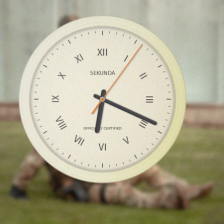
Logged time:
h=6 m=19 s=6
